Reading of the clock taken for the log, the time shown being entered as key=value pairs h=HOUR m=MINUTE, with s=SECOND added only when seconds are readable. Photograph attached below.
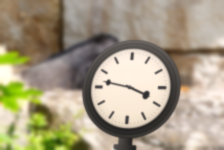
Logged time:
h=3 m=47
